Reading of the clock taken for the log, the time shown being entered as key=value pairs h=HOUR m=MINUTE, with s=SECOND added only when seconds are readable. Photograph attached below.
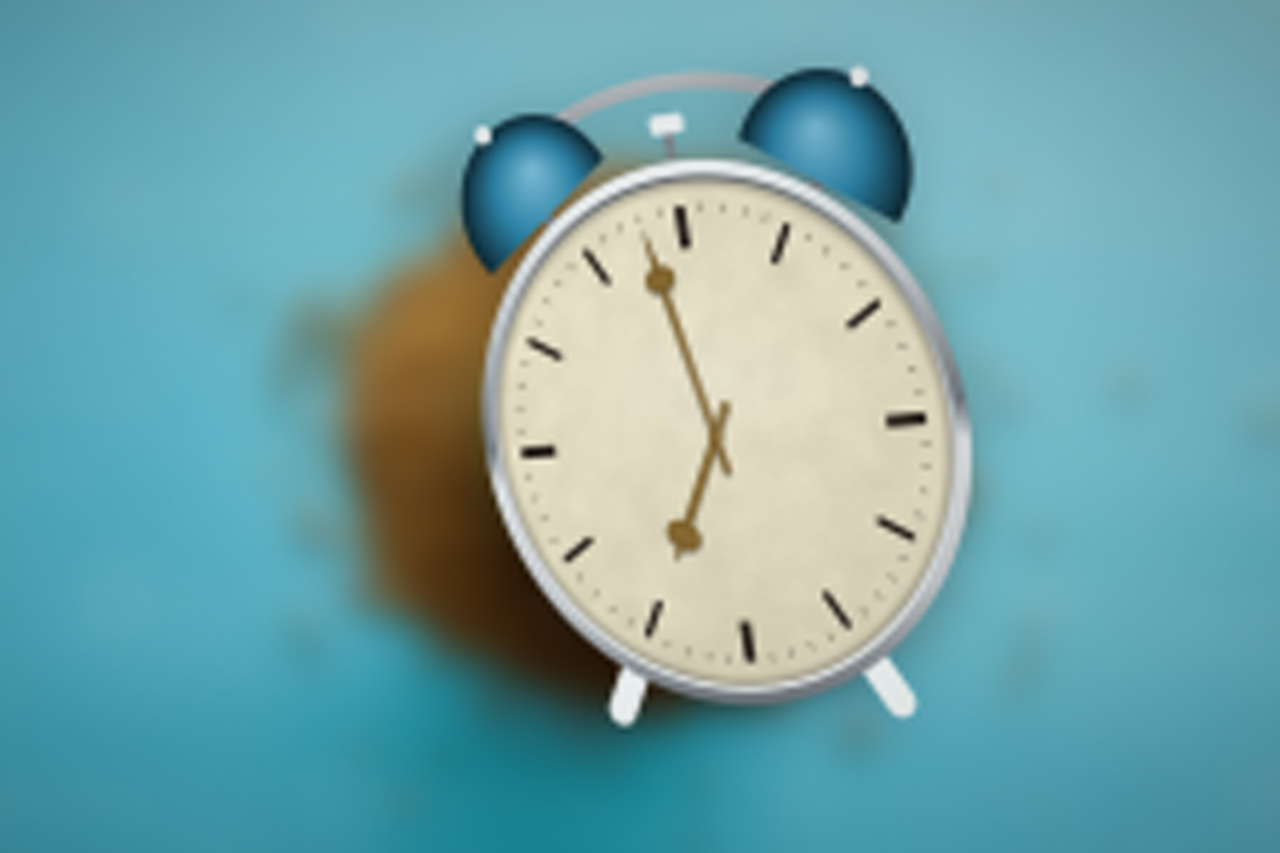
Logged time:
h=6 m=58
